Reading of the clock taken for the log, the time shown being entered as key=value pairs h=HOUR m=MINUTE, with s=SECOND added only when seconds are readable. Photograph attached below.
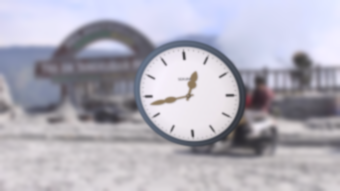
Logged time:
h=12 m=43
